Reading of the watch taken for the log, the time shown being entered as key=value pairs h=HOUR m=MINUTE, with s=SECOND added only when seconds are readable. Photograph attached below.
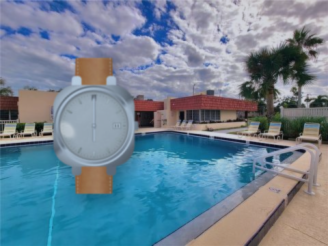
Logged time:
h=6 m=0
